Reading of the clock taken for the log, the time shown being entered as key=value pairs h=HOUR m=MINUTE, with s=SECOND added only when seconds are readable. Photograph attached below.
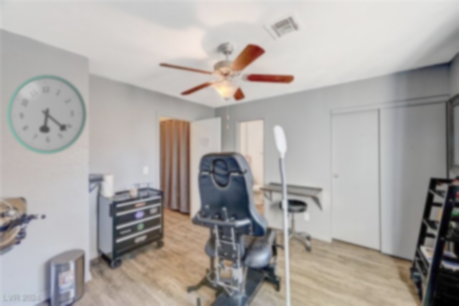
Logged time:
h=6 m=22
